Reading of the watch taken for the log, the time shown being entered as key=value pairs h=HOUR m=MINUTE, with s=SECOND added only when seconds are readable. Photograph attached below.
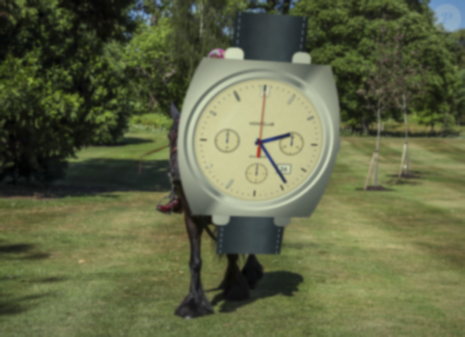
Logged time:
h=2 m=24
